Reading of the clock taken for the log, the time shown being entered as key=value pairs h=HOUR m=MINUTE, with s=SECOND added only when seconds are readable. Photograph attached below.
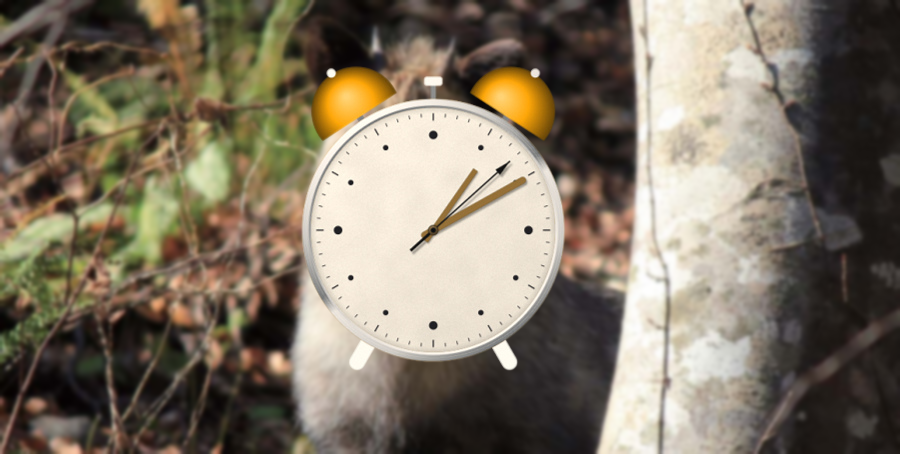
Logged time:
h=1 m=10 s=8
